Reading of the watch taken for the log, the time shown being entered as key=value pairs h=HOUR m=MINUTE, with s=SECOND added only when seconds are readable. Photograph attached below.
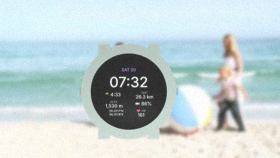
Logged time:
h=7 m=32
